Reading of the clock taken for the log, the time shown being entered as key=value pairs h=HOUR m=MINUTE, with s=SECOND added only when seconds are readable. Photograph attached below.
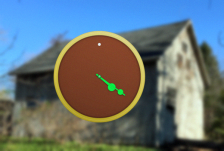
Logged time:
h=4 m=21
